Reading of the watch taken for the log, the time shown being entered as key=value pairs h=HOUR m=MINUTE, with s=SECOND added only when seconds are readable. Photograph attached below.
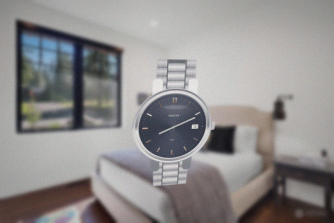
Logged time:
h=8 m=11
